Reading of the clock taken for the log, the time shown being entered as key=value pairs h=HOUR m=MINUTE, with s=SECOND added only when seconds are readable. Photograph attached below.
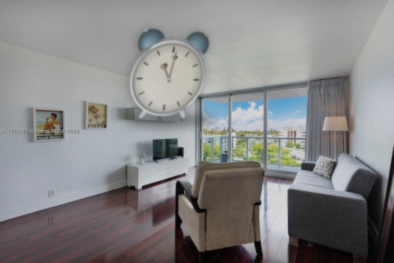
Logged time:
h=11 m=1
